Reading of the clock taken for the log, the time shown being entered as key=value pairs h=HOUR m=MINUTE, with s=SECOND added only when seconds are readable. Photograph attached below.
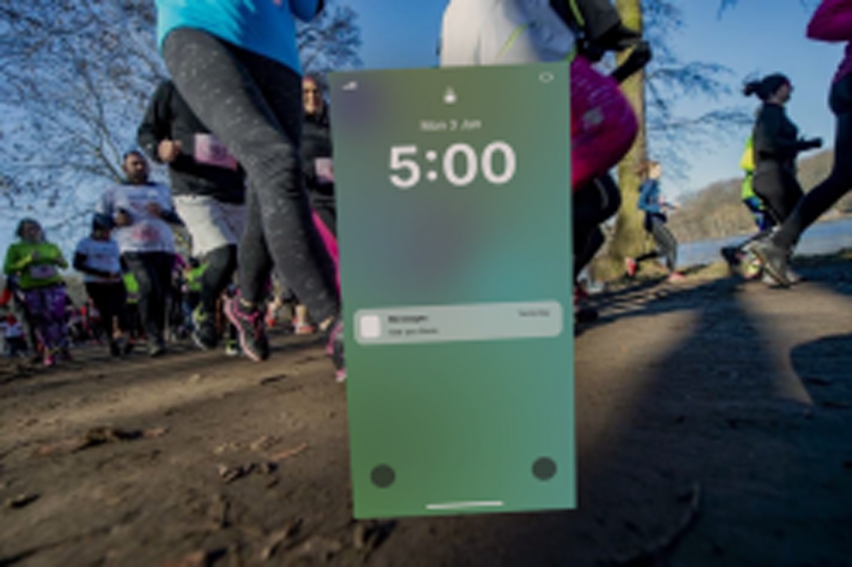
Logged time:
h=5 m=0
